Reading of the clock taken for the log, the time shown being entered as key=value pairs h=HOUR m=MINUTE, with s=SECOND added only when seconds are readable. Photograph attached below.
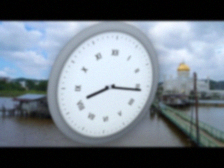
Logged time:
h=8 m=16
